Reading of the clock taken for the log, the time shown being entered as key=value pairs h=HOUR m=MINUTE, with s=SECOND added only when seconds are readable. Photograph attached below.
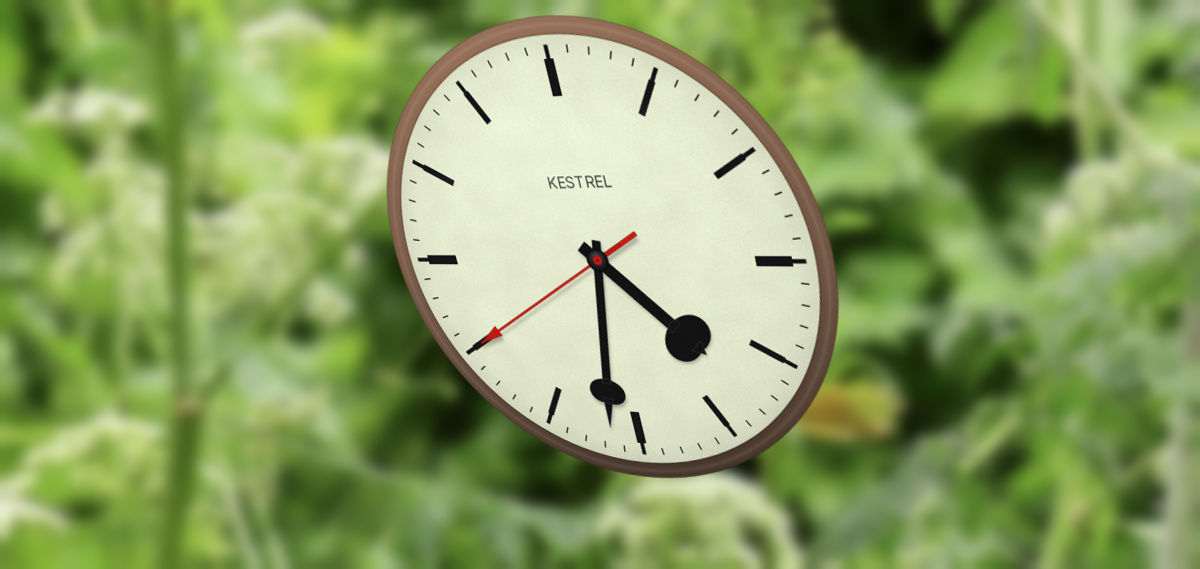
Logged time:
h=4 m=31 s=40
